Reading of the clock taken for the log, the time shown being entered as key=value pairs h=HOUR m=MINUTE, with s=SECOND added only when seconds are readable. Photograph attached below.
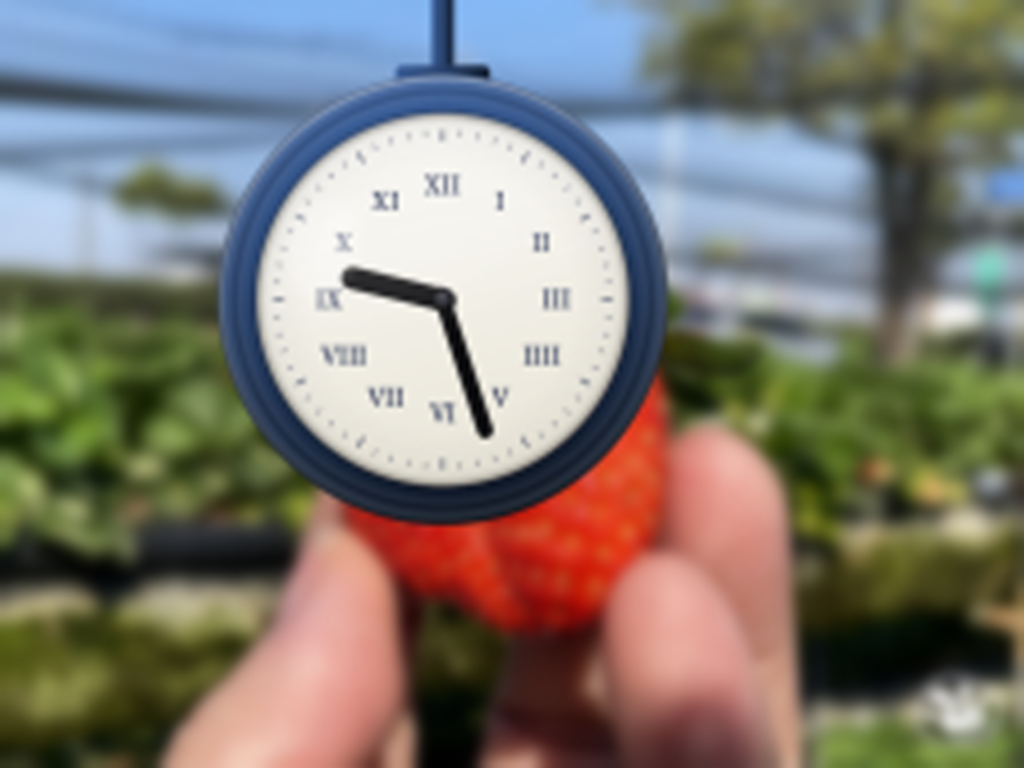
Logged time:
h=9 m=27
